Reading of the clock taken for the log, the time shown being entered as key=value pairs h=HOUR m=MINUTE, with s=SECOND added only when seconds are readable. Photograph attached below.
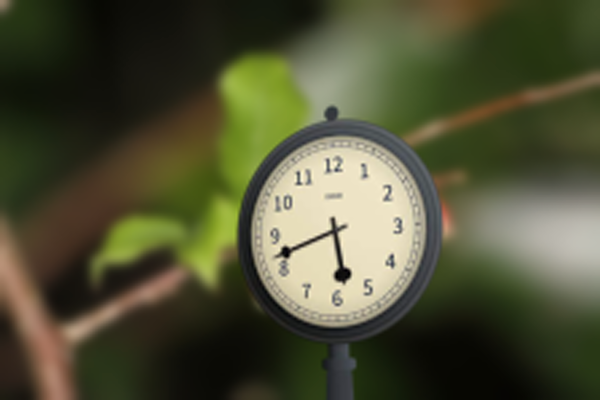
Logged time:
h=5 m=42
